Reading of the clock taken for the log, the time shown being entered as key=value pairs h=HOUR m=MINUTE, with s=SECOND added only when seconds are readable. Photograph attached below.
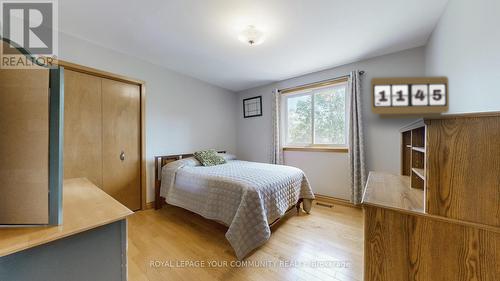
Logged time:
h=11 m=45
